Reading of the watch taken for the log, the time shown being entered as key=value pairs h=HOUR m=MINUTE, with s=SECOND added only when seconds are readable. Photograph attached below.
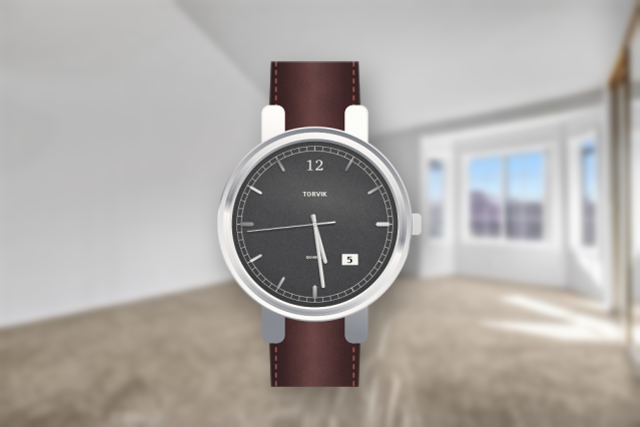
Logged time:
h=5 m=28 s=44
